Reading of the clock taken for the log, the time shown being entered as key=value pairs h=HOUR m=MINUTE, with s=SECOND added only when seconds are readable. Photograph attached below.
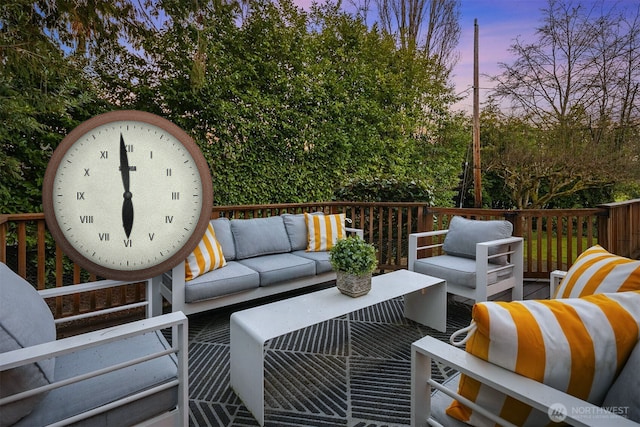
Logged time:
h=5 m=59
